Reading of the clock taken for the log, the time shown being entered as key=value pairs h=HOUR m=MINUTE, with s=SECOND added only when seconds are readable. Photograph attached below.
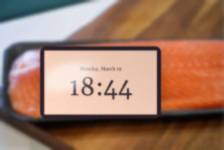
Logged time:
h=18 m=44
